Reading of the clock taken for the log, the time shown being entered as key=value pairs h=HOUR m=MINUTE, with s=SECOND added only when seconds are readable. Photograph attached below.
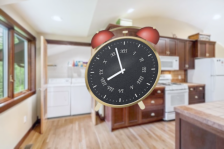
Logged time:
h=7 m=57
